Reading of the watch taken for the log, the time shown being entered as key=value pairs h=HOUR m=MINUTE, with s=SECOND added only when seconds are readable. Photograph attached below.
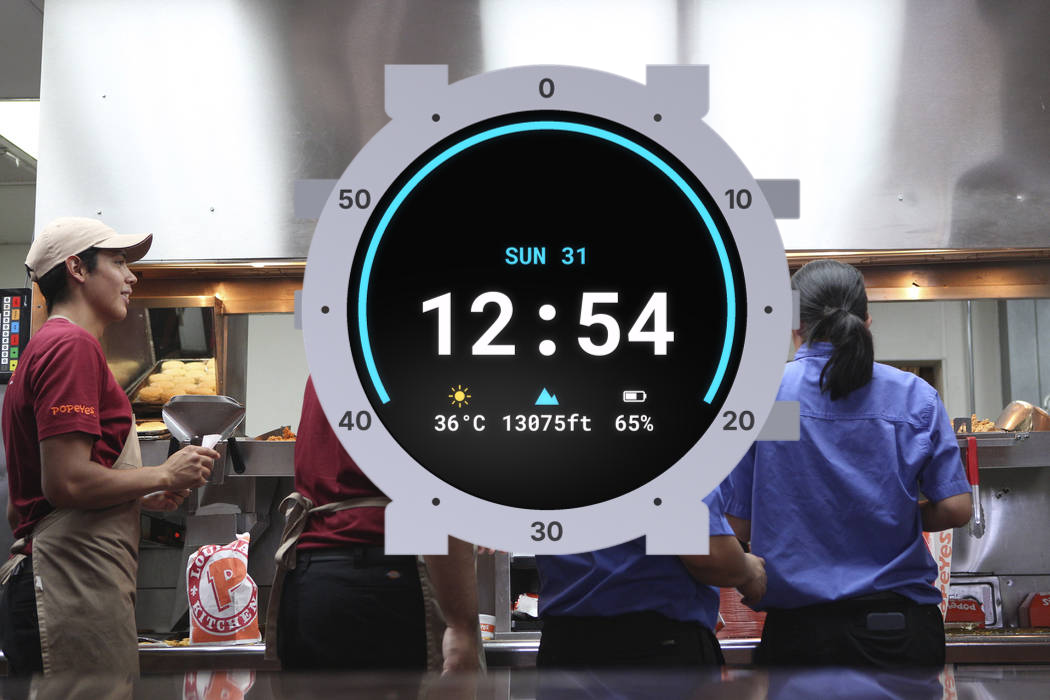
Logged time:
h=12 m=54
